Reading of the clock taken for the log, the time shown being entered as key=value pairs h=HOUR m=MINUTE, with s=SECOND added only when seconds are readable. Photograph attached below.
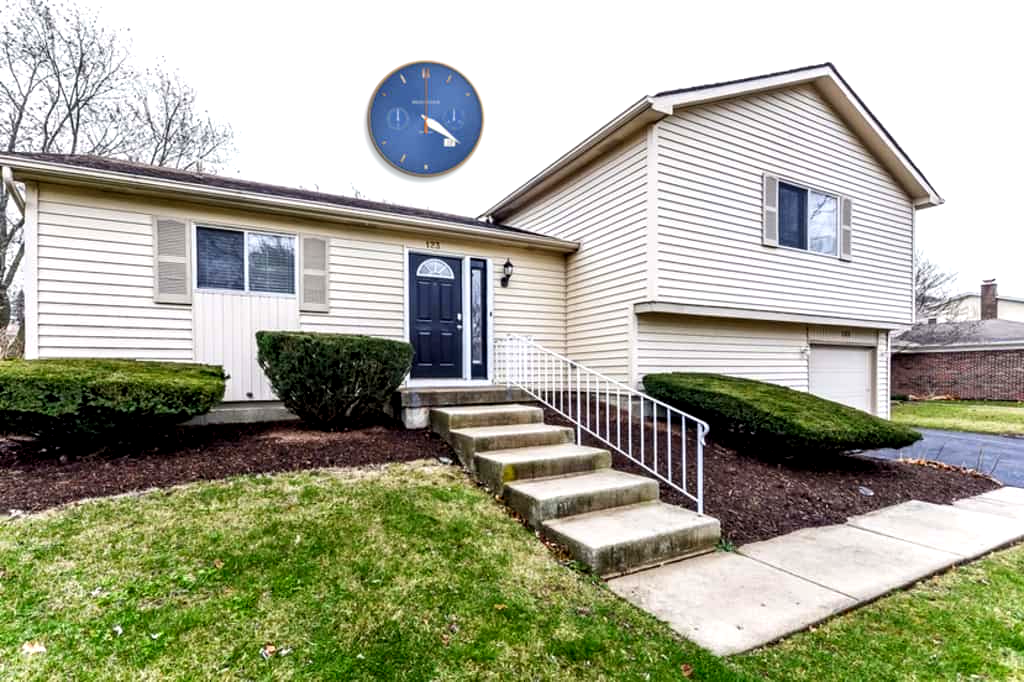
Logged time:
h=4 m=21
